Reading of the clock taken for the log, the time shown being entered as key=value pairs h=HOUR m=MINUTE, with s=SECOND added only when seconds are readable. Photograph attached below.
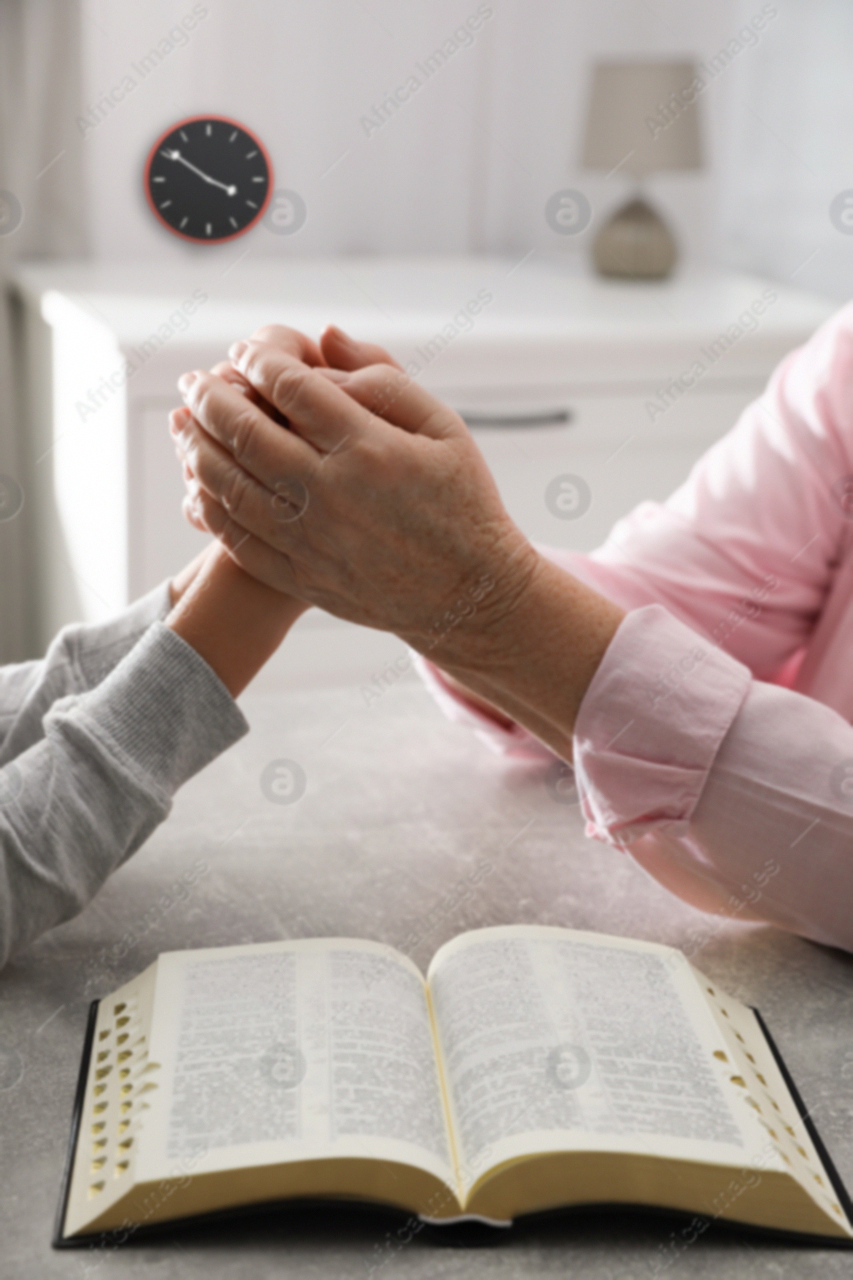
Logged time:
h=3 m=51
